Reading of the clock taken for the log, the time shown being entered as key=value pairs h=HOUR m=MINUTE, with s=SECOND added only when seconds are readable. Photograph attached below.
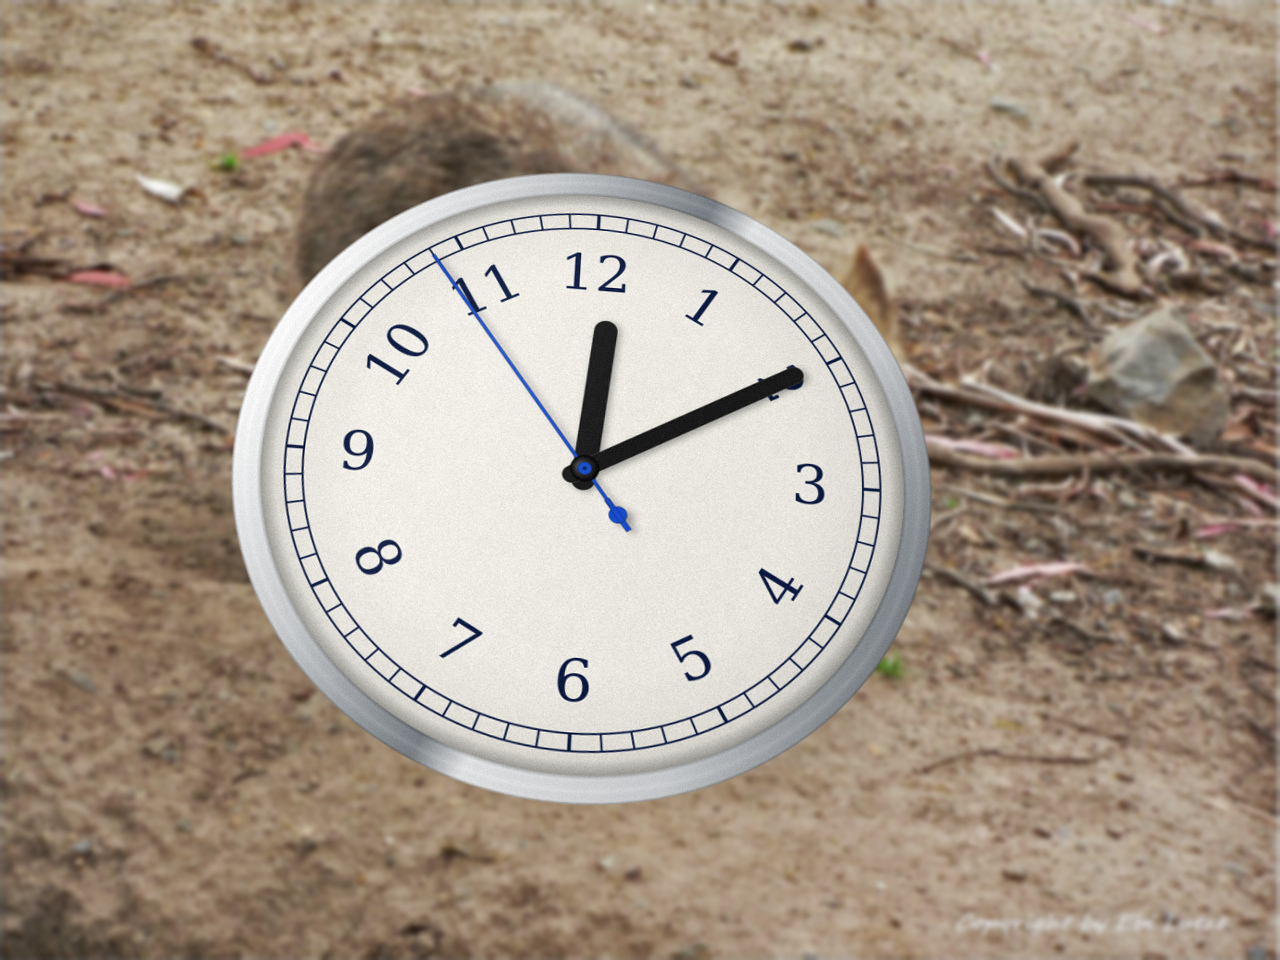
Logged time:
h=12 m=9 s=54
